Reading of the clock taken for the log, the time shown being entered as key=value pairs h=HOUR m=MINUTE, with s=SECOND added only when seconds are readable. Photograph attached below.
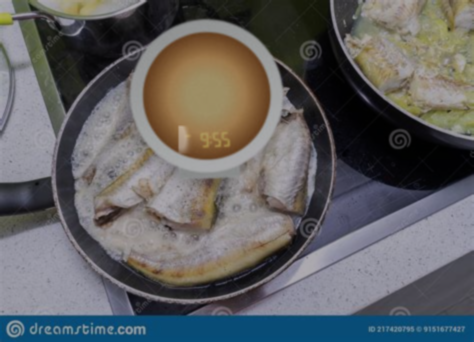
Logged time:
h=9 m=55
